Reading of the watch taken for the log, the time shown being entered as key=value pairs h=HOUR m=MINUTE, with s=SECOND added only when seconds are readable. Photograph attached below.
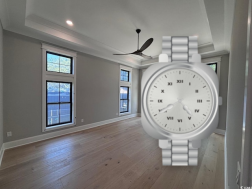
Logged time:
h=4 m=40
